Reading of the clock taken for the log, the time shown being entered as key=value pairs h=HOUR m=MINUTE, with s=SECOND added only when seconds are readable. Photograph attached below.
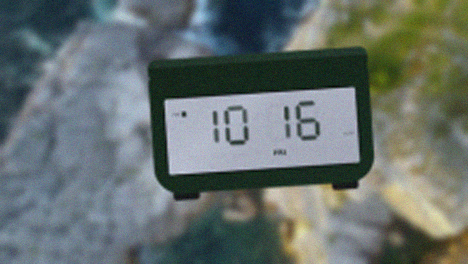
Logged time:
h=10 m=16
